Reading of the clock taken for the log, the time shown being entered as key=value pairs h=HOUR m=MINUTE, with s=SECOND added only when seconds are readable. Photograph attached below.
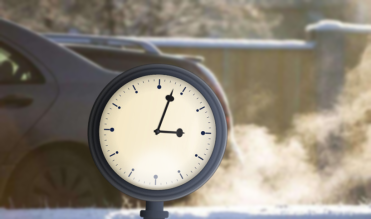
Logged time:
h=3 m=3
